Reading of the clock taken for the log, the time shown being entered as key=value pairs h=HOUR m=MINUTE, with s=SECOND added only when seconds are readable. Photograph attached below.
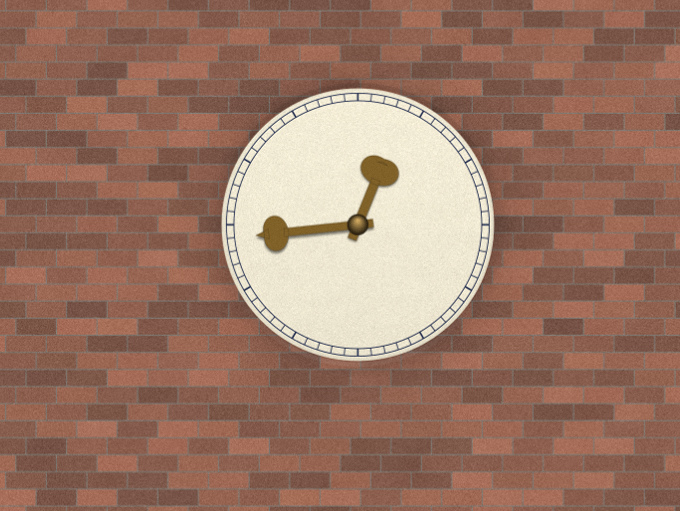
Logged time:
h=12 m=44
